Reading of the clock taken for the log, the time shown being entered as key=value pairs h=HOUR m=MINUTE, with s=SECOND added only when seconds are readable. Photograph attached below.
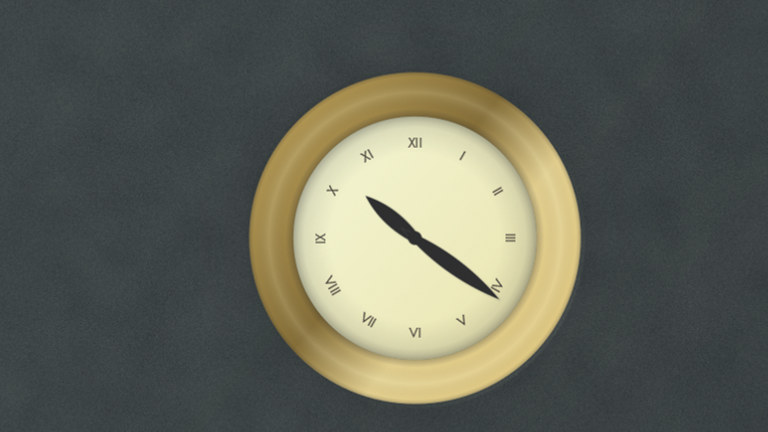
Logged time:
h=10 m=21
